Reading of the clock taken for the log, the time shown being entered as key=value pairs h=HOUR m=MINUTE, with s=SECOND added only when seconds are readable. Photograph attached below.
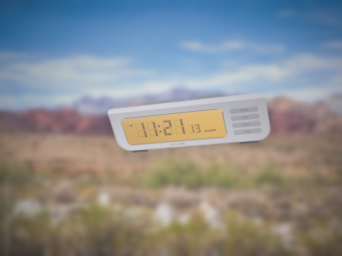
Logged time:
h=11 m=21 s=13
